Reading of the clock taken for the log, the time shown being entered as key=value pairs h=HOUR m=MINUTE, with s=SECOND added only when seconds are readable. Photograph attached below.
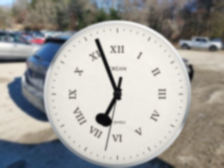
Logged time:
h=6 m=56 s=32
